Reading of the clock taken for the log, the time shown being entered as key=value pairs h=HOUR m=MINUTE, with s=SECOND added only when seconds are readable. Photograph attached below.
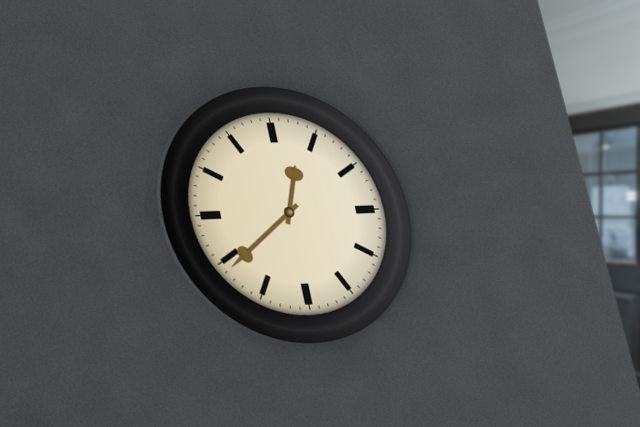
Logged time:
h=12 m=39
